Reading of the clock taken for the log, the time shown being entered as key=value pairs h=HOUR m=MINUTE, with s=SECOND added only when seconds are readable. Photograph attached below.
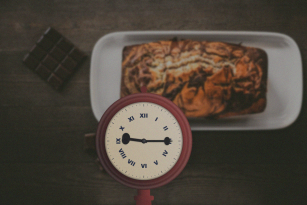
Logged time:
h=9 m=15
